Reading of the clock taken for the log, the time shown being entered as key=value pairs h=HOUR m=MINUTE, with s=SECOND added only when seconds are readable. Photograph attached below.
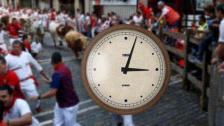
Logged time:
h=3 m=3
